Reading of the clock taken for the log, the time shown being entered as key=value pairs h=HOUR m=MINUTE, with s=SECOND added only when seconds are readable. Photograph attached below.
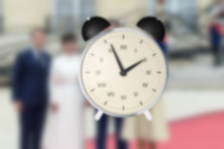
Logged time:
h=1 m=56
